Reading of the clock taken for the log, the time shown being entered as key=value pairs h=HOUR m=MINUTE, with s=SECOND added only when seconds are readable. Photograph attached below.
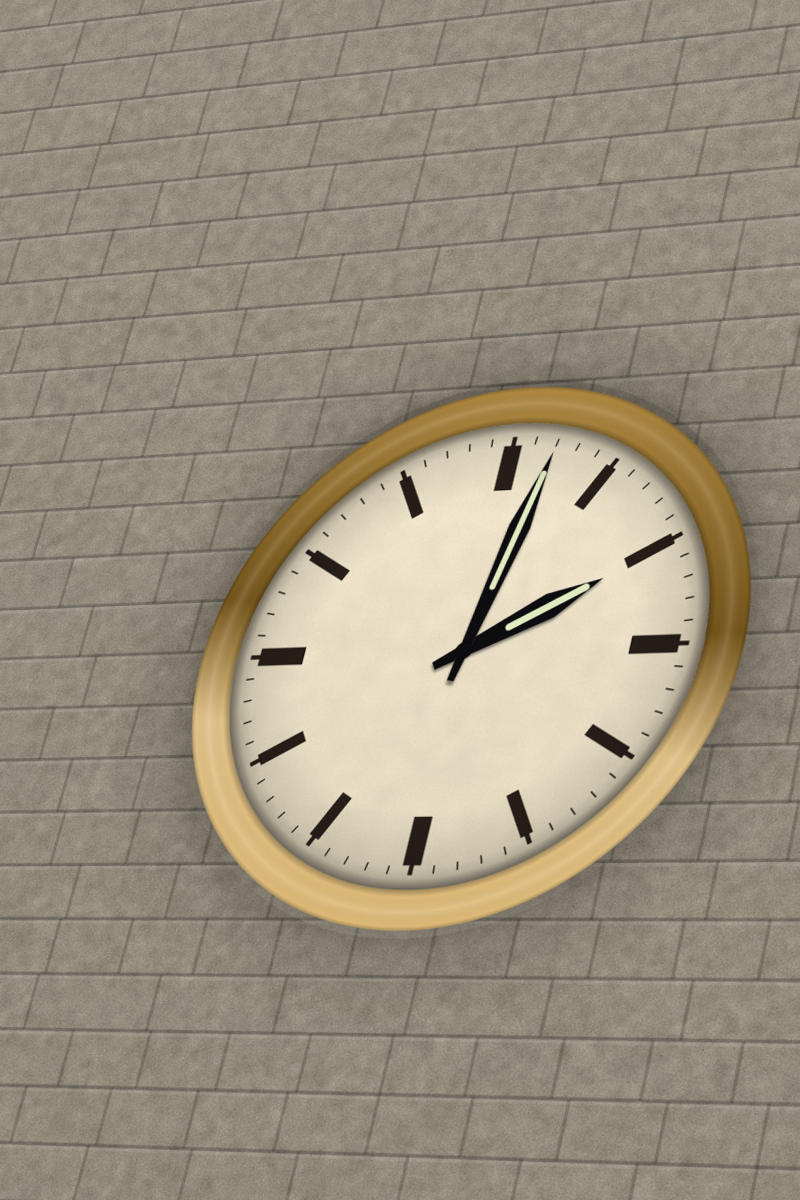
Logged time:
h=2 m=2
